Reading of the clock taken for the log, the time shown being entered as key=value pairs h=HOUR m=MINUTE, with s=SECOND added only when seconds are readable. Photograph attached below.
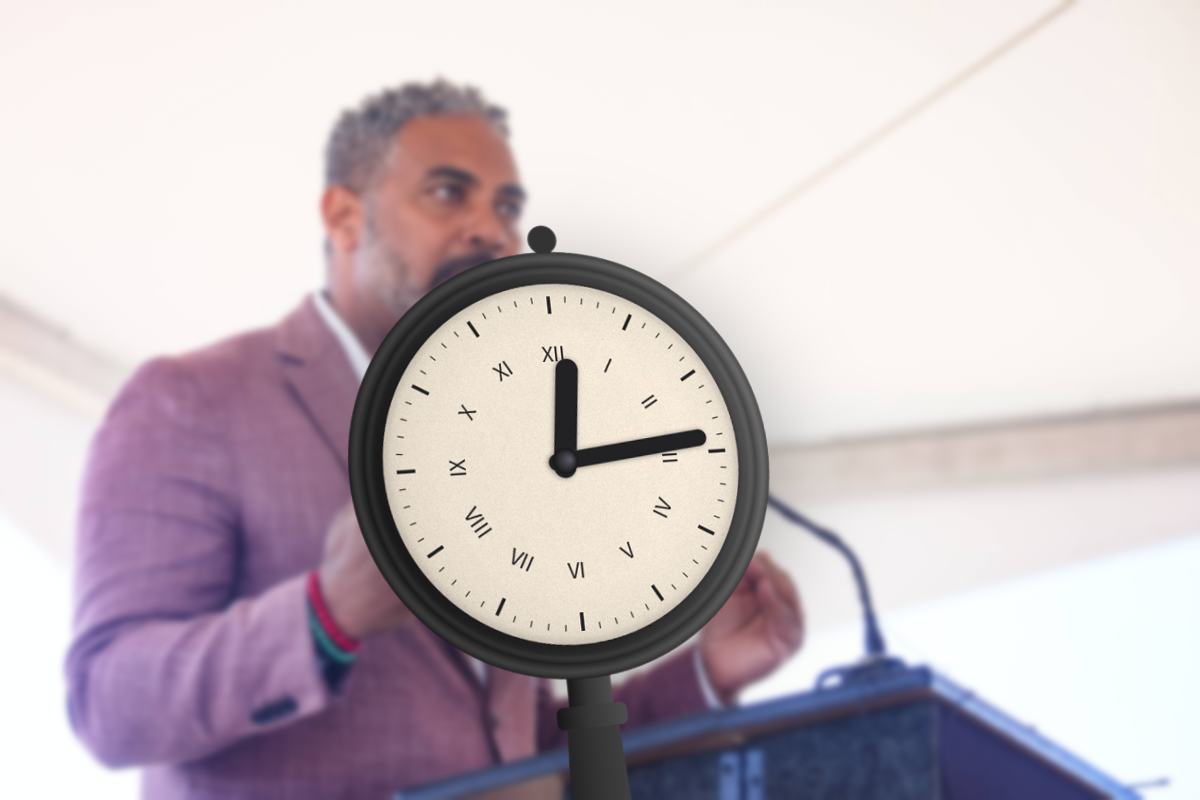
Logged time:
h=12 m=14
